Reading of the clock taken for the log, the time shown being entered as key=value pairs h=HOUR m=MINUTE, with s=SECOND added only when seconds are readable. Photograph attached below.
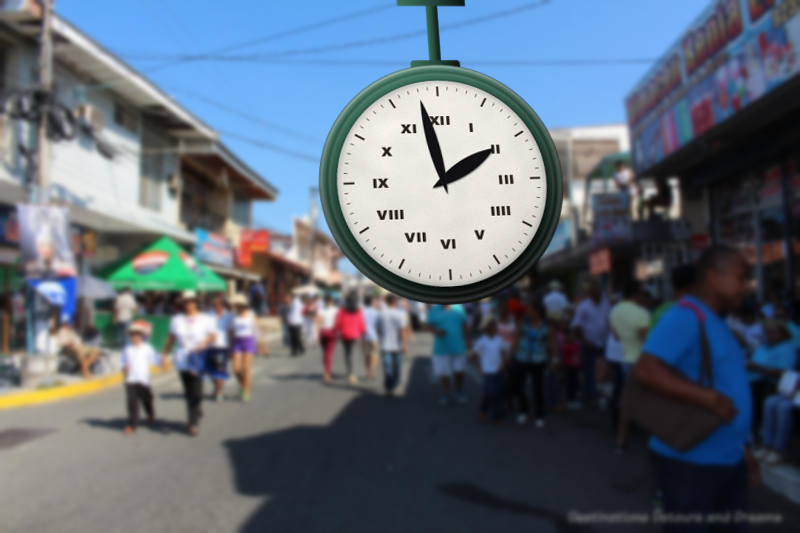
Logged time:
h=1 m=58
